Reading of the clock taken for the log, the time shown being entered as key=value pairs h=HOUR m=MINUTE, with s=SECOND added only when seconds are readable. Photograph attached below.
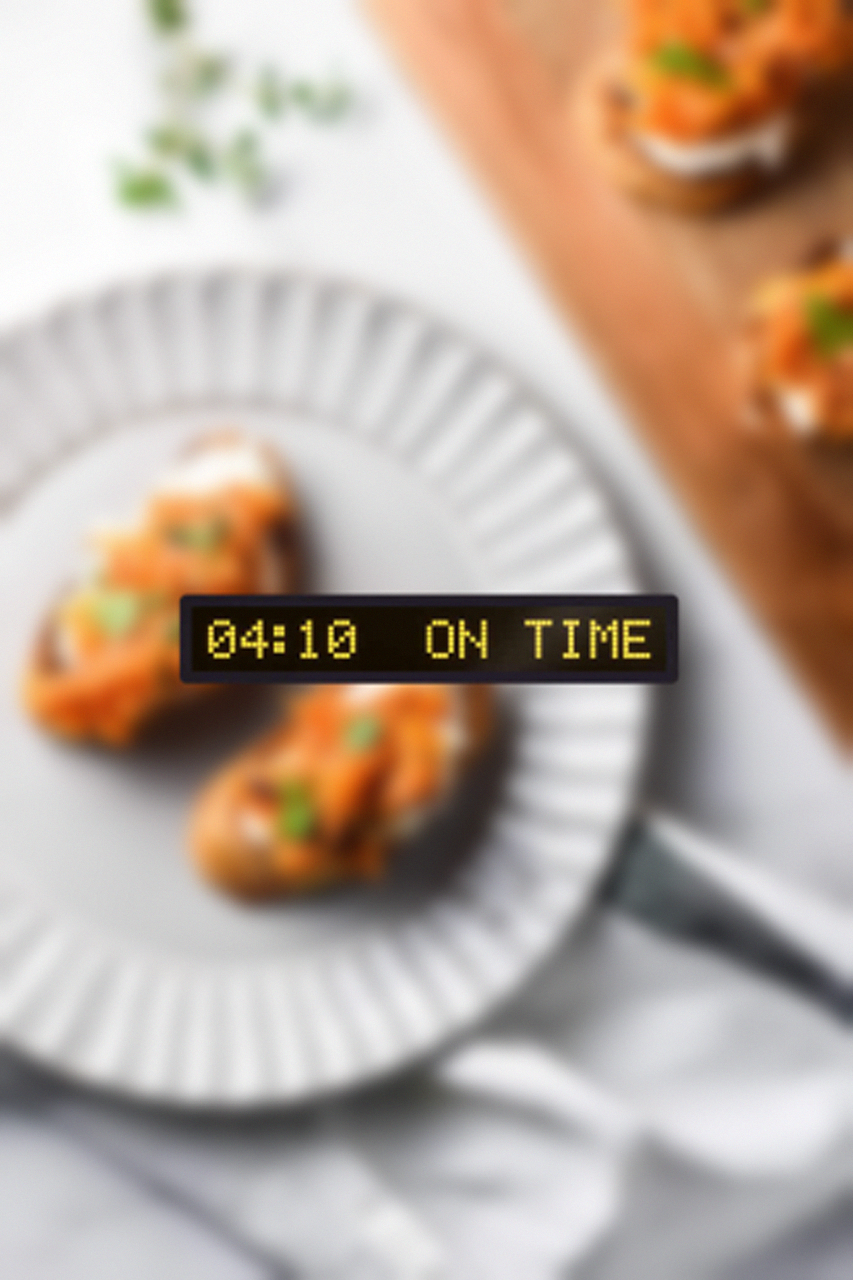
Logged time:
h=4 m=10
